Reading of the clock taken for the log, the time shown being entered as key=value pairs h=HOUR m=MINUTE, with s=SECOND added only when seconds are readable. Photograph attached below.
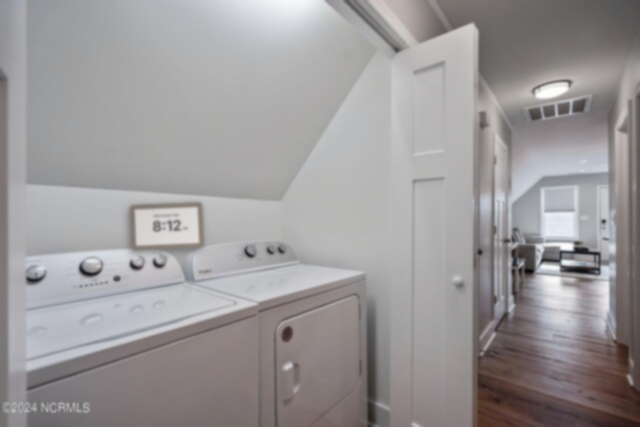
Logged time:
h=8 m=12
